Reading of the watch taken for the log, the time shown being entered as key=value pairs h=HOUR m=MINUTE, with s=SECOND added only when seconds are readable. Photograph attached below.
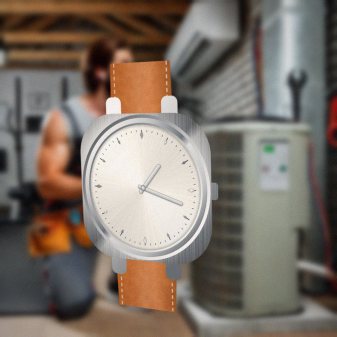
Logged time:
h=1 m=18
